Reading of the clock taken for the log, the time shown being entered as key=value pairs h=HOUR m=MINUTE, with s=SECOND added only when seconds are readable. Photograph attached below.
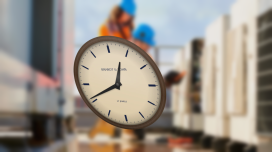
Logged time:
h=12 m=41
